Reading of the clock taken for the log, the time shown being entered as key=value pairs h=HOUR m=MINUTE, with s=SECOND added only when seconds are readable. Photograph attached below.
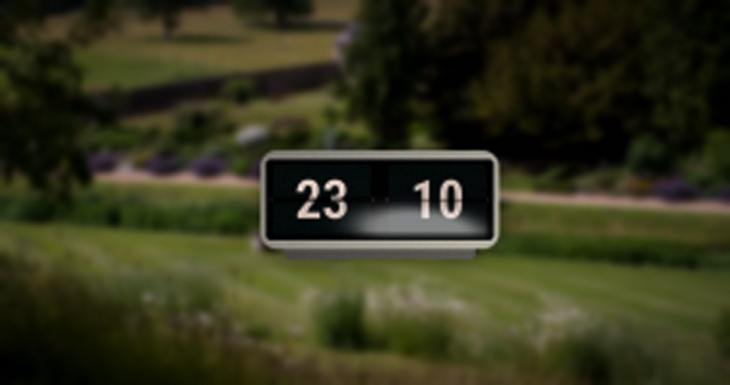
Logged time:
h=23 m=10
